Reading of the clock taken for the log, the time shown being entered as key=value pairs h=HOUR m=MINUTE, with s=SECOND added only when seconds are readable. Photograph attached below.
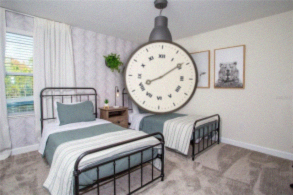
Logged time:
h=8 m=9
